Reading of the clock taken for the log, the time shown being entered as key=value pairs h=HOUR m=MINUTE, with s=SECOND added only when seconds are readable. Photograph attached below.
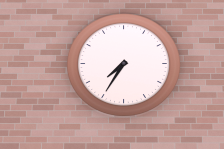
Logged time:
h=7 m=35
